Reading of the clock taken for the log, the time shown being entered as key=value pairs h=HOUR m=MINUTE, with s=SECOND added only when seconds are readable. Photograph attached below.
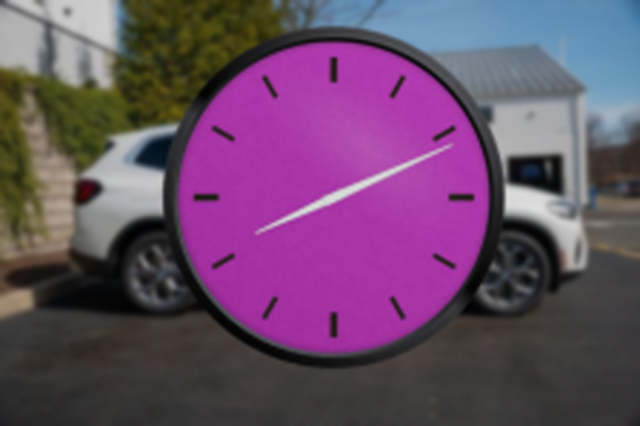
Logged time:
h=8 m=11
